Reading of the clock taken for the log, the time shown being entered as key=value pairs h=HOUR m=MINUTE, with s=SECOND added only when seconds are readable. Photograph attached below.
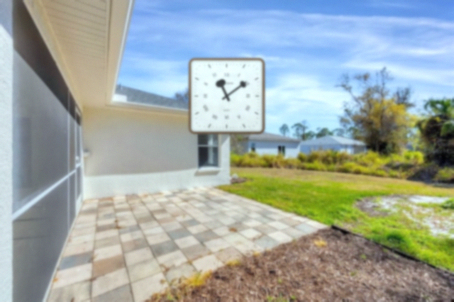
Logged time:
h=11 m=9
